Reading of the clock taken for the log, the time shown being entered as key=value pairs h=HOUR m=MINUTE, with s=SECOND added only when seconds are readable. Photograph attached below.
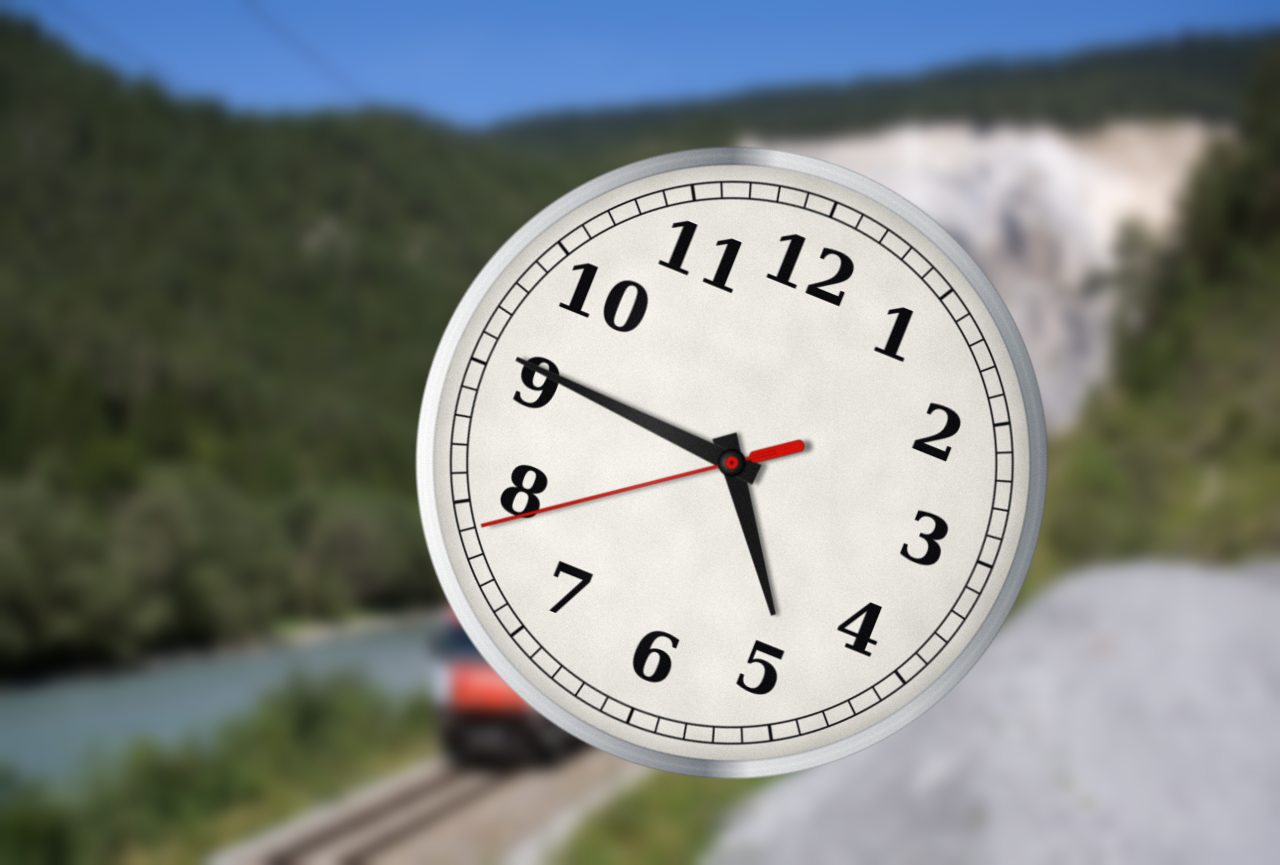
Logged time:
h=4 m=45 s=39
